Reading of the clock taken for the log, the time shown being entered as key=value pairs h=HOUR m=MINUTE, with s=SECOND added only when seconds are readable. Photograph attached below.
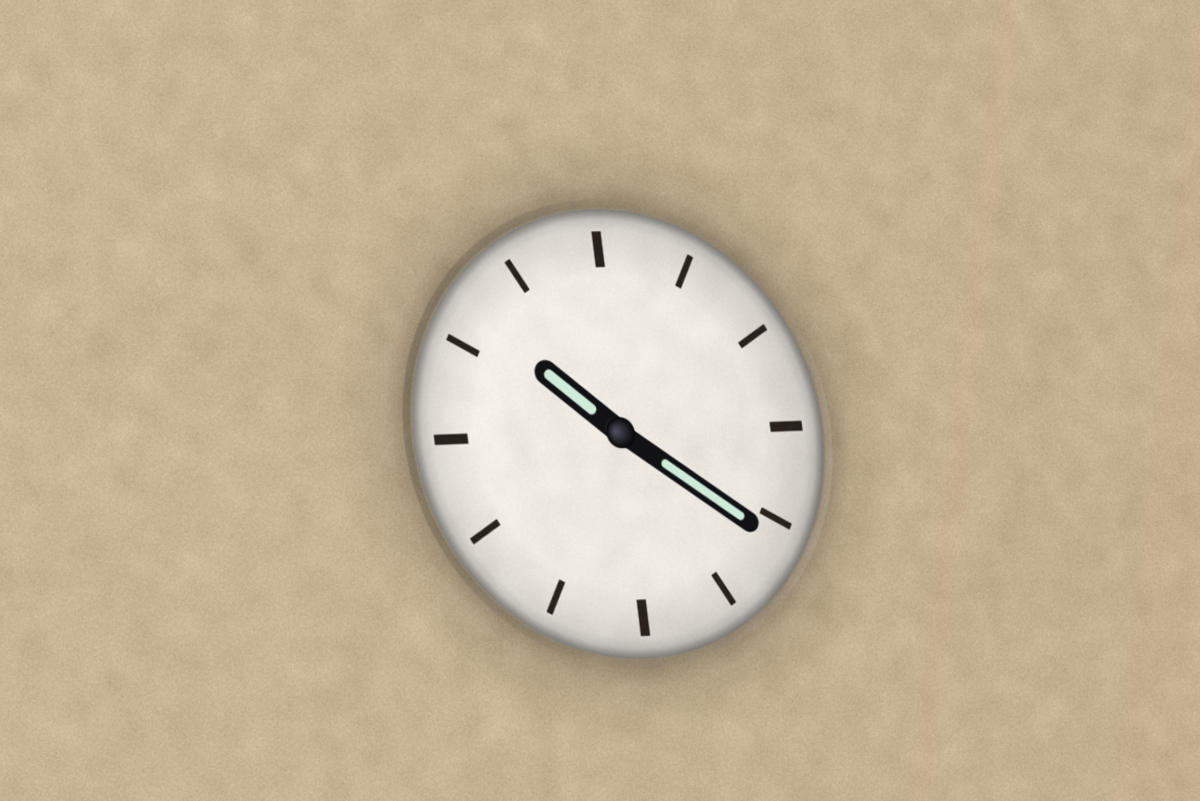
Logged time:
h=10 m=21
